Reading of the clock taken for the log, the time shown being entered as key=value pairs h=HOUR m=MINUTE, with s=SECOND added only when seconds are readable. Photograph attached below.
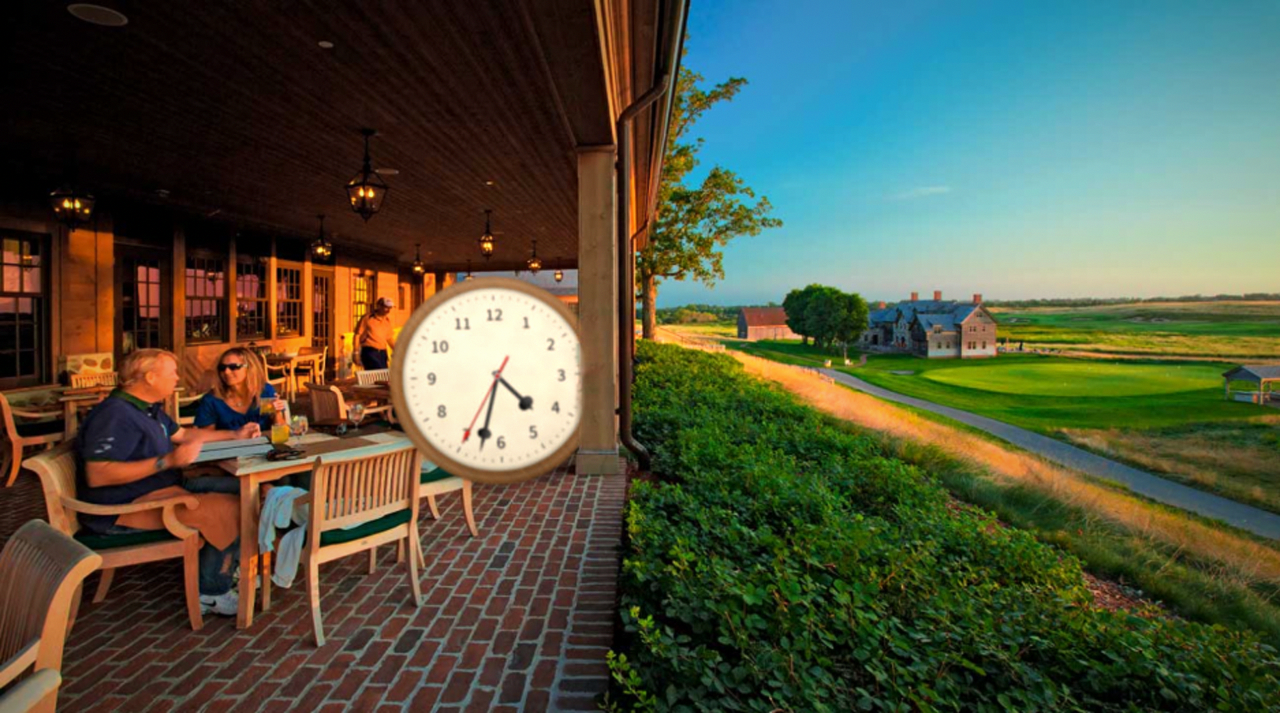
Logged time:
h=4 m=32 s=35
